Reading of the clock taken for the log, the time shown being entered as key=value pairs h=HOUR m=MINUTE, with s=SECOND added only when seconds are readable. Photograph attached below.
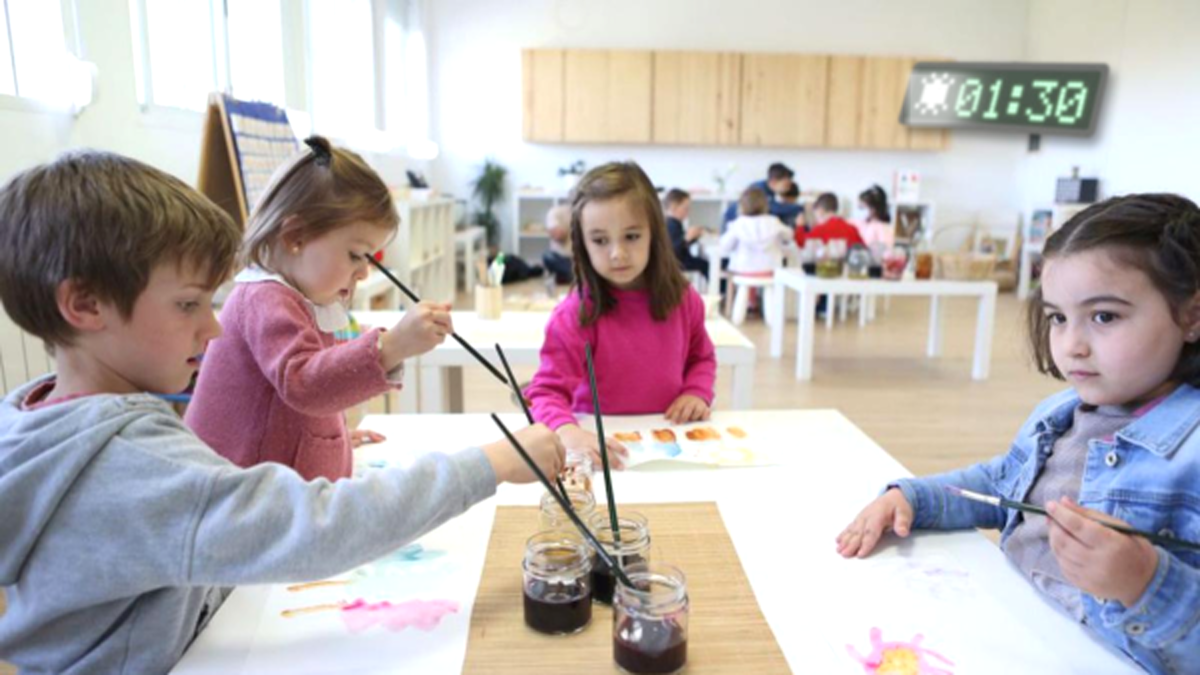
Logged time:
h=1 m=30
